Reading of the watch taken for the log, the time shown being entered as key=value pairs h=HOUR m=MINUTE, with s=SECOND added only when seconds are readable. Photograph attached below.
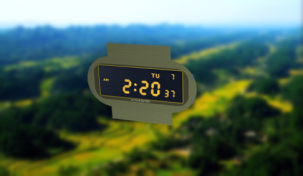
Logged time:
h=2 m=20 s=37
